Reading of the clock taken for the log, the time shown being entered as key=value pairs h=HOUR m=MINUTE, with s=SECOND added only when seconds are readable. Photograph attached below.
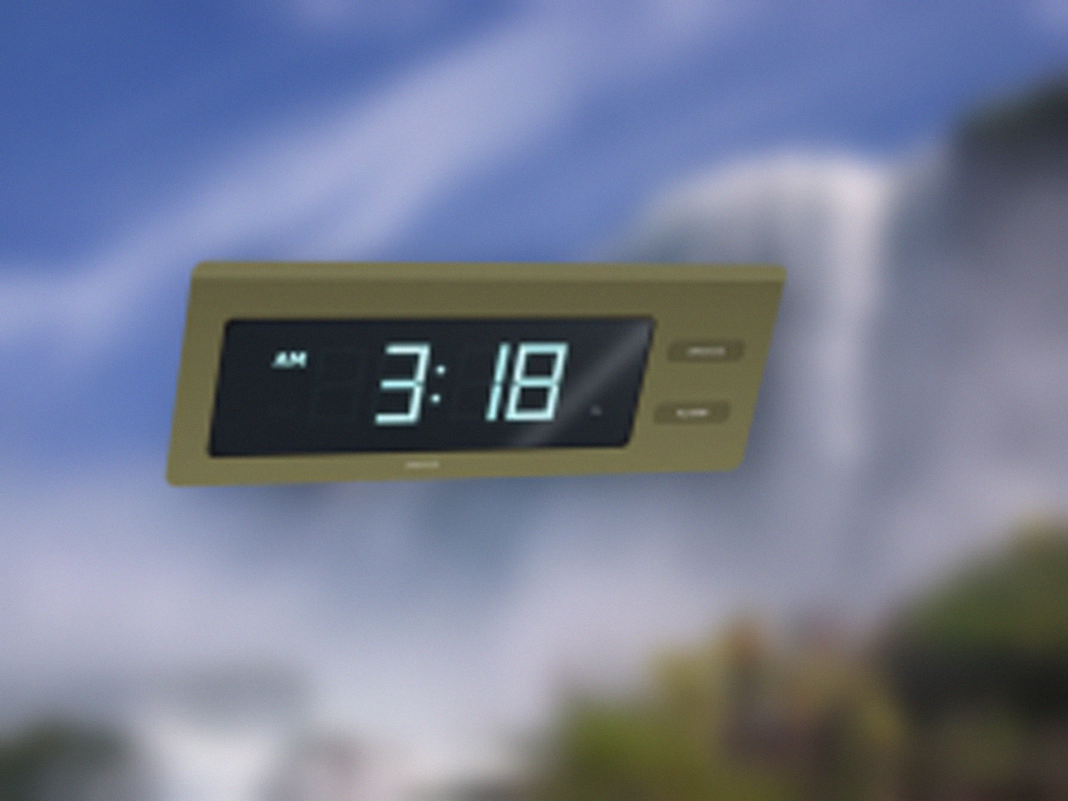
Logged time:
h=3 m=18
